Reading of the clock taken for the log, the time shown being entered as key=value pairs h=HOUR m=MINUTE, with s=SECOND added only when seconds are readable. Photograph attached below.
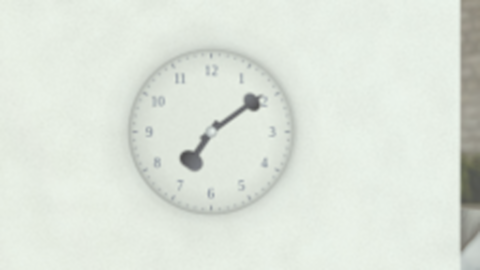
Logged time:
h=7 m=9
